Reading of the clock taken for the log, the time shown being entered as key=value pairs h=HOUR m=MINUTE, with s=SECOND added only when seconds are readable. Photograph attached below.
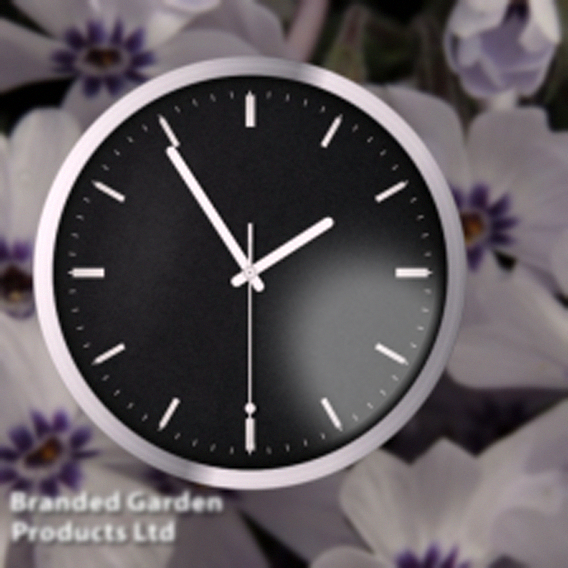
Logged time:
h=1 m=54 s=30
